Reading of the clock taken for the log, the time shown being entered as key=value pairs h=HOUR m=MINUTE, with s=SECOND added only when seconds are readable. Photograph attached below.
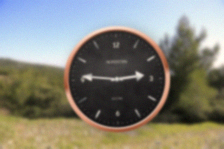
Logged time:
h=2 m=46
